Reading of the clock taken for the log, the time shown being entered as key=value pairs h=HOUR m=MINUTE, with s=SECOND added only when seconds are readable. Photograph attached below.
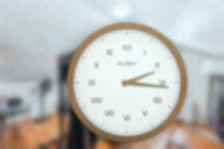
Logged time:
h=2 m=16
